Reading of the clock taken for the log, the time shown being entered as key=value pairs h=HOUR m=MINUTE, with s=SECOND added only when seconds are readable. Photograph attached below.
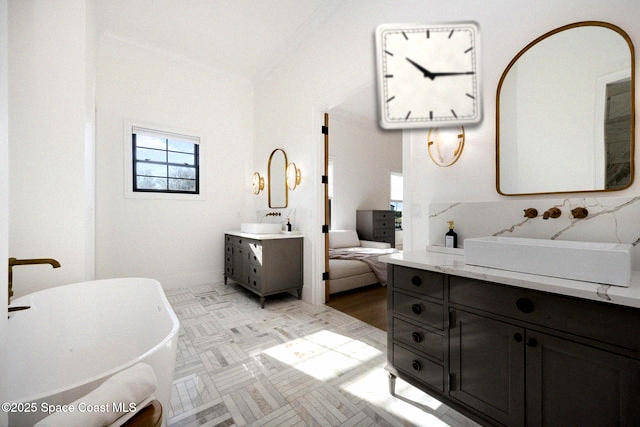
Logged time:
h=10 m=15
